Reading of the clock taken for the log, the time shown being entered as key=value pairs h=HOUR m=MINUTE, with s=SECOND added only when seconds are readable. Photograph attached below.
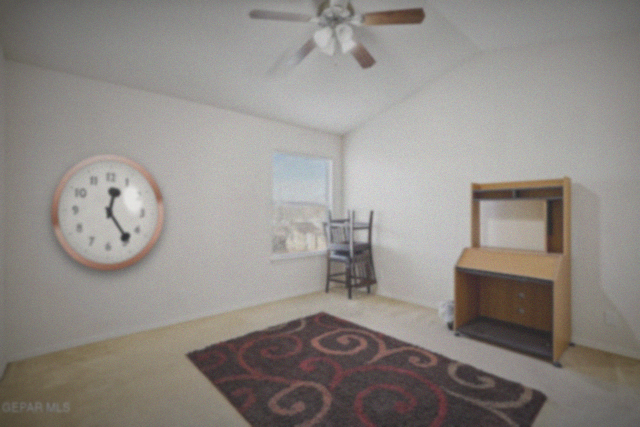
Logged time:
h=12 m=24
